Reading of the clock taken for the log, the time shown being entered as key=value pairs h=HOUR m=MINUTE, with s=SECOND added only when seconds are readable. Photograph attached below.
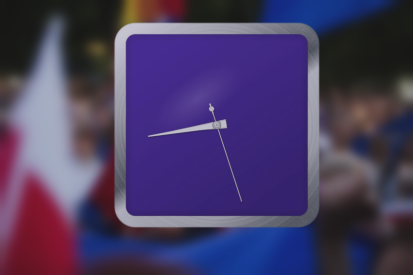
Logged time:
h=8 m=43 s=27
